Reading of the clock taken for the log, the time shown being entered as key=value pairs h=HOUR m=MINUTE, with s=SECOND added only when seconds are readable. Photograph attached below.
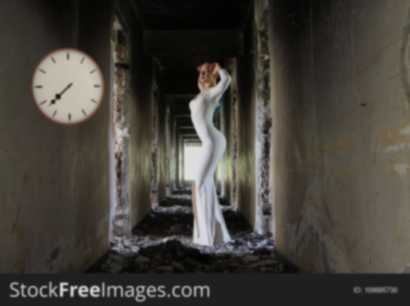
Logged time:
h=7 m=38
